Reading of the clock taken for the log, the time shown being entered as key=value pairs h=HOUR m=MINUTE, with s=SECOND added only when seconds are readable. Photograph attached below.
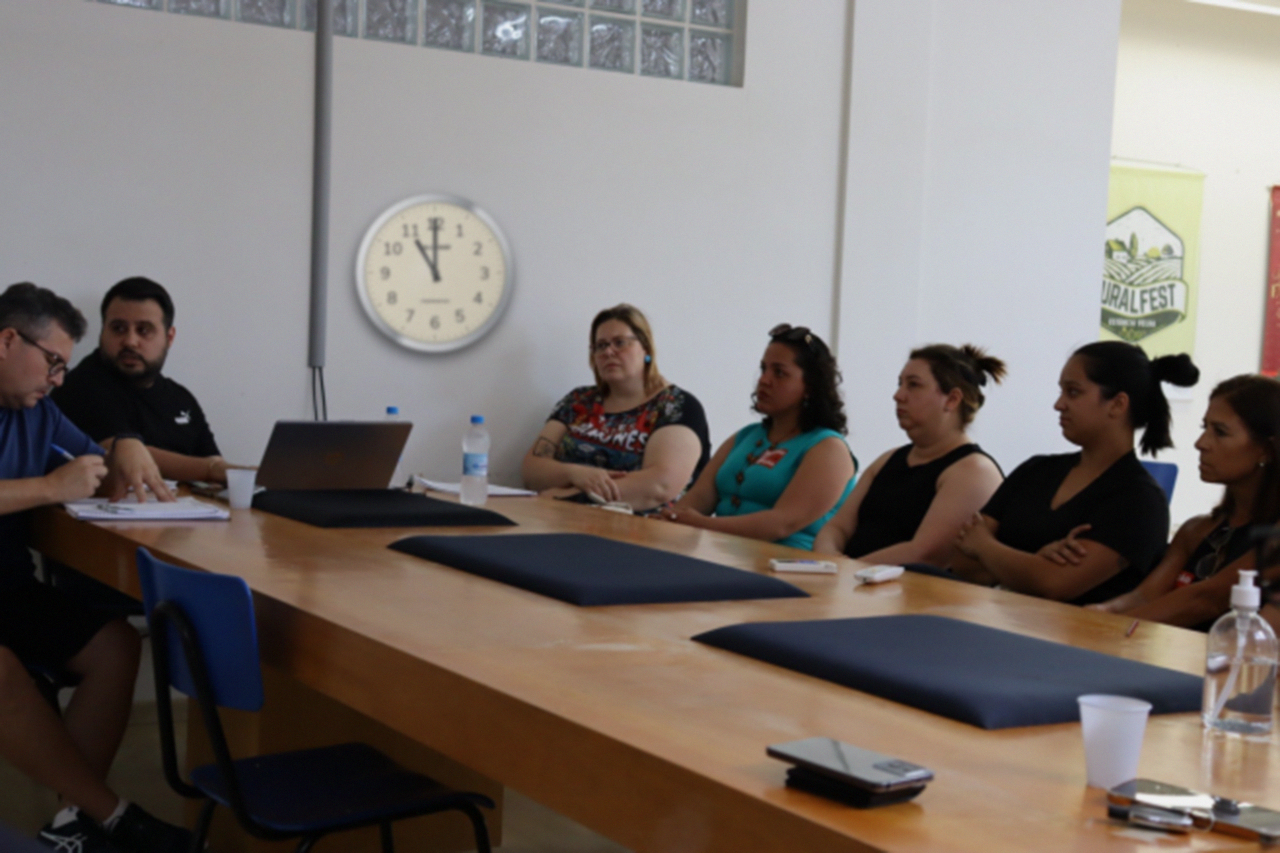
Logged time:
h=11 m=0
